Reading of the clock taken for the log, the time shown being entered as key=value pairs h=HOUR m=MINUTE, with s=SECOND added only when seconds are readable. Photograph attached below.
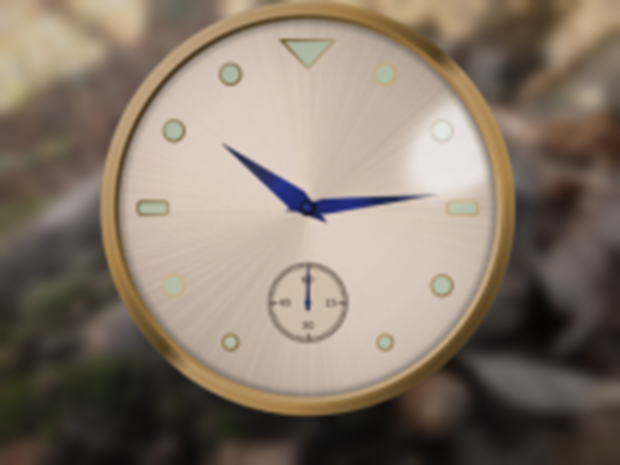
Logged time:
h=10 m=14
